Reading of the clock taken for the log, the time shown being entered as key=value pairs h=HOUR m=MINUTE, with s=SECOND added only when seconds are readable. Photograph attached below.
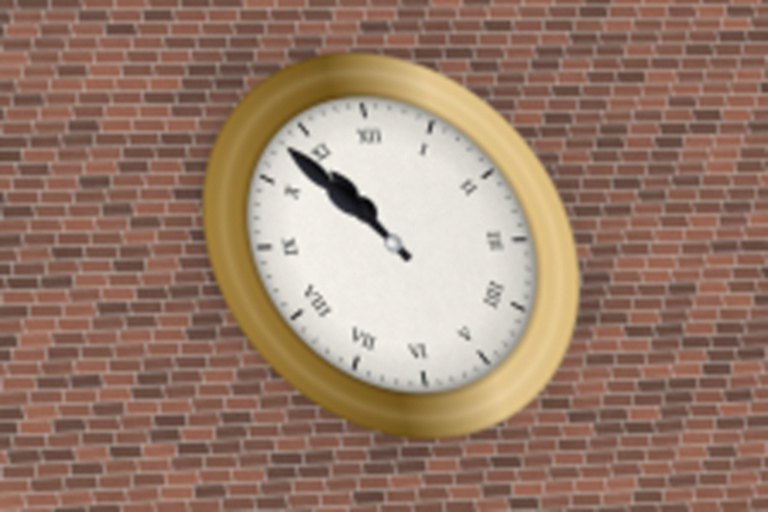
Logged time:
h=10 m=53
